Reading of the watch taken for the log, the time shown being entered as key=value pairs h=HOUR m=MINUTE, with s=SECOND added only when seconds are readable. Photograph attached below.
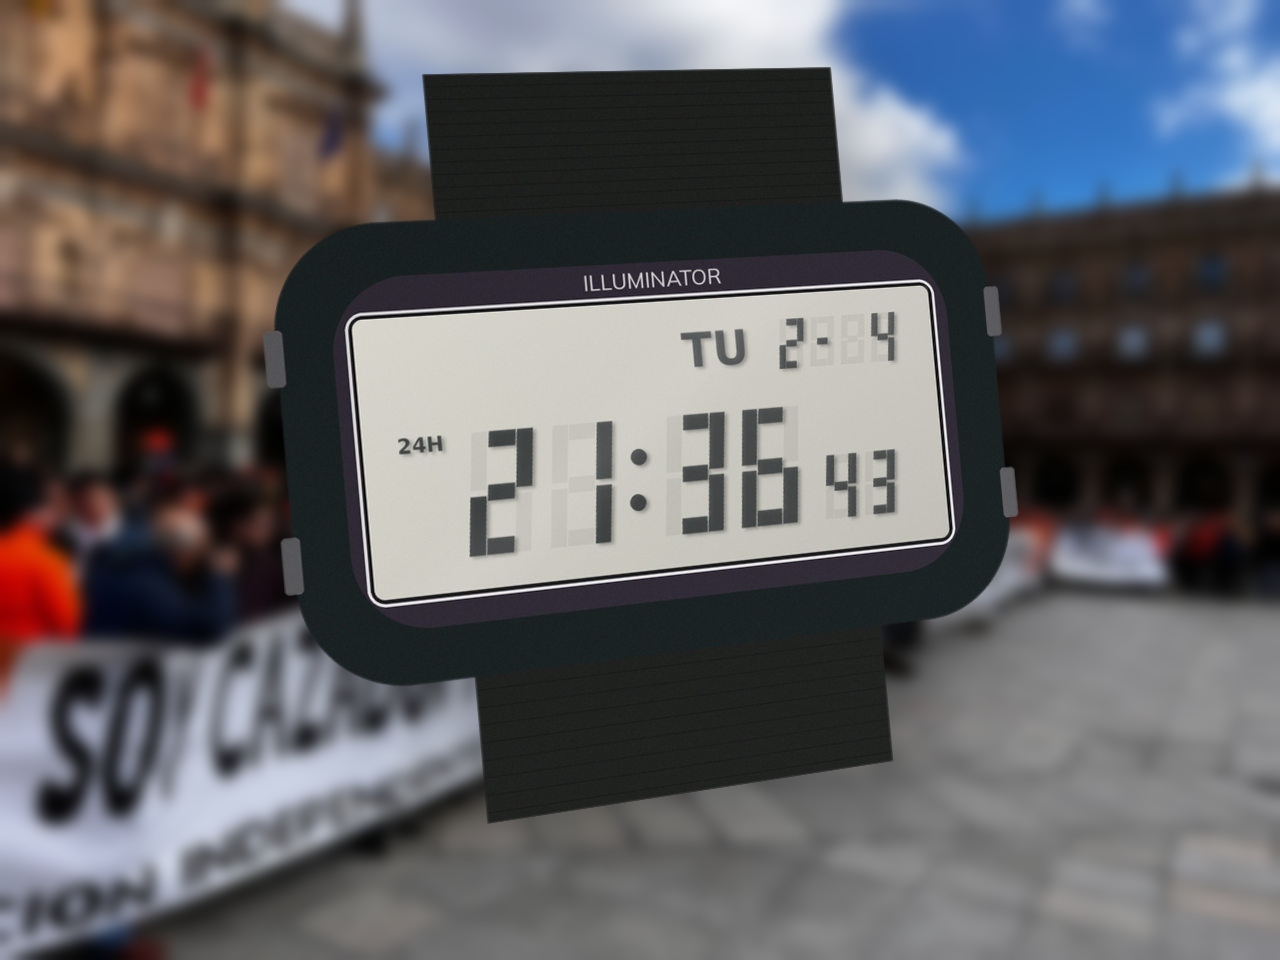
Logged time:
h=21 m=36 s=43
